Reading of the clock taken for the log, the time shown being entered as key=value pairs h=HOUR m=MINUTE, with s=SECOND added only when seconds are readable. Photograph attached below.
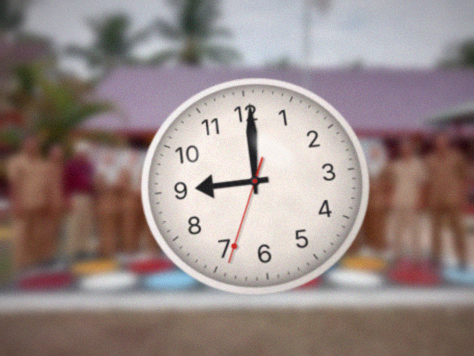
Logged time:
h=9 m=0 s=34
